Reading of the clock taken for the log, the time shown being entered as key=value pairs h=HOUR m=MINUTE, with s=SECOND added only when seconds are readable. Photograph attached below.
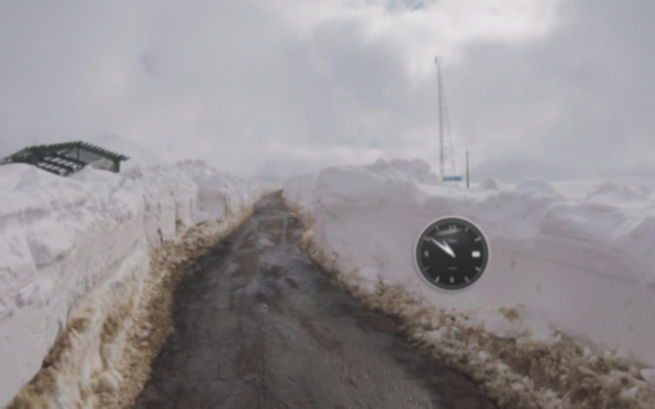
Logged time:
h=10 m=51
